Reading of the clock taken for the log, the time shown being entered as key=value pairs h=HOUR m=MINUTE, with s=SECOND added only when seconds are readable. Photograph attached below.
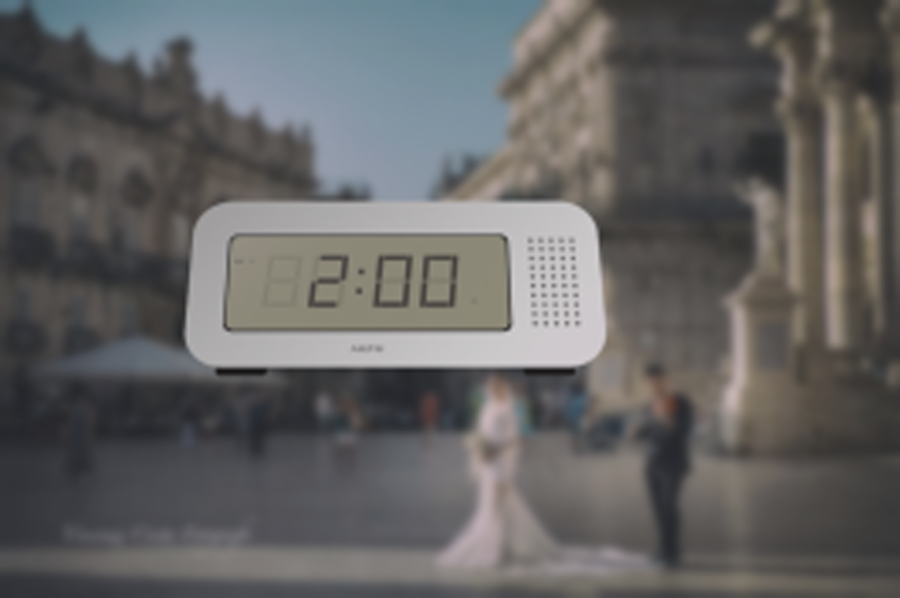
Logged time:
h=2 m=0
